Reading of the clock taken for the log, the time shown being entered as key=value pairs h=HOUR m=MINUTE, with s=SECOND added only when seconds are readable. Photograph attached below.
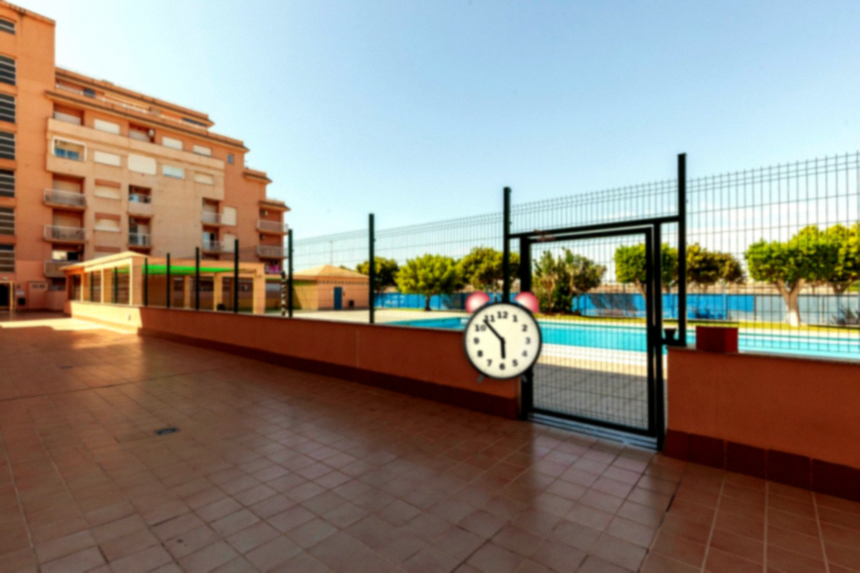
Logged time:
h=5 m=53
